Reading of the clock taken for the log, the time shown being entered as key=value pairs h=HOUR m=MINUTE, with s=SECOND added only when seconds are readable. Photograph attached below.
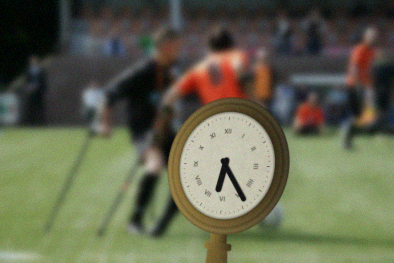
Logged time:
h=6 m=24
